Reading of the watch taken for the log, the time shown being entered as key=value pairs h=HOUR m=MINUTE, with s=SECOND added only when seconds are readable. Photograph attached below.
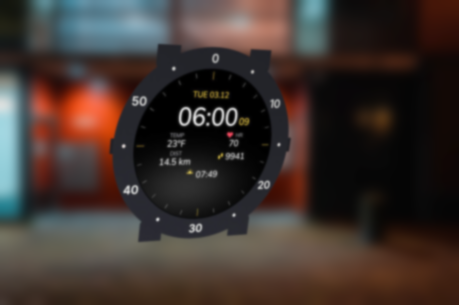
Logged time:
h=6 m=0
